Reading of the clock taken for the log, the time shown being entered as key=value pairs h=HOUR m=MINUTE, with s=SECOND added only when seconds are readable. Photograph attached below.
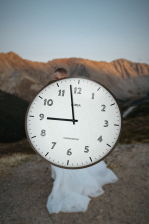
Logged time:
h=8 m=58
